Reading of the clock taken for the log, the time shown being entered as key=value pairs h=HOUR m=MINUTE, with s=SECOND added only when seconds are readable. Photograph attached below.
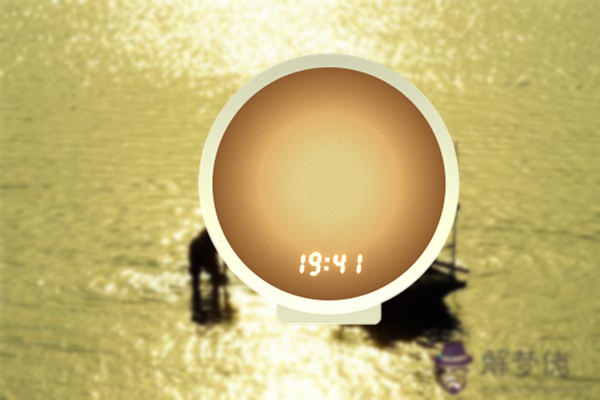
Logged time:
h=19 m=41
